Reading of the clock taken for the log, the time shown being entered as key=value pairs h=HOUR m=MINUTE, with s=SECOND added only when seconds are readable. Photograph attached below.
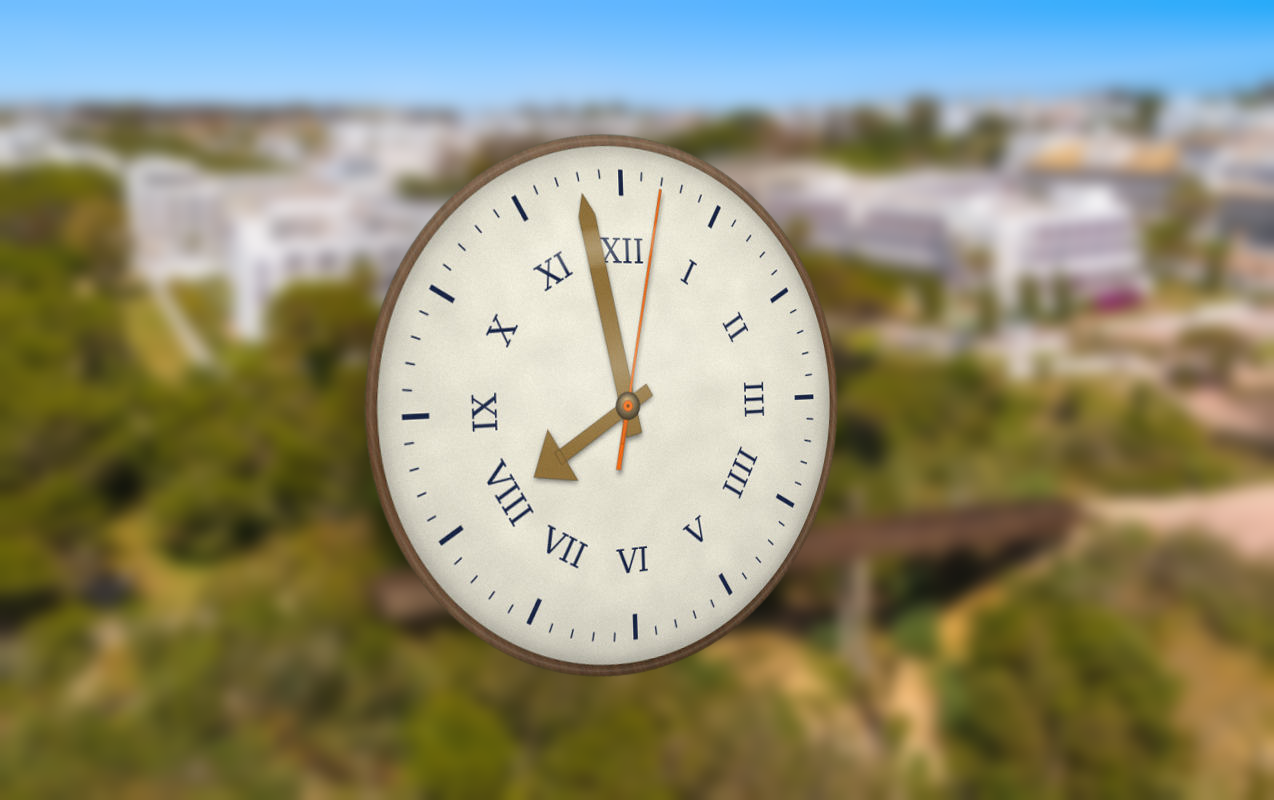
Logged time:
h=7 m=58 s=2
